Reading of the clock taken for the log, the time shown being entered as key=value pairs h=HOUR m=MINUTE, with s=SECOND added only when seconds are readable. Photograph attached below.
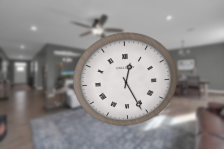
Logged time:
h=12 m=26
